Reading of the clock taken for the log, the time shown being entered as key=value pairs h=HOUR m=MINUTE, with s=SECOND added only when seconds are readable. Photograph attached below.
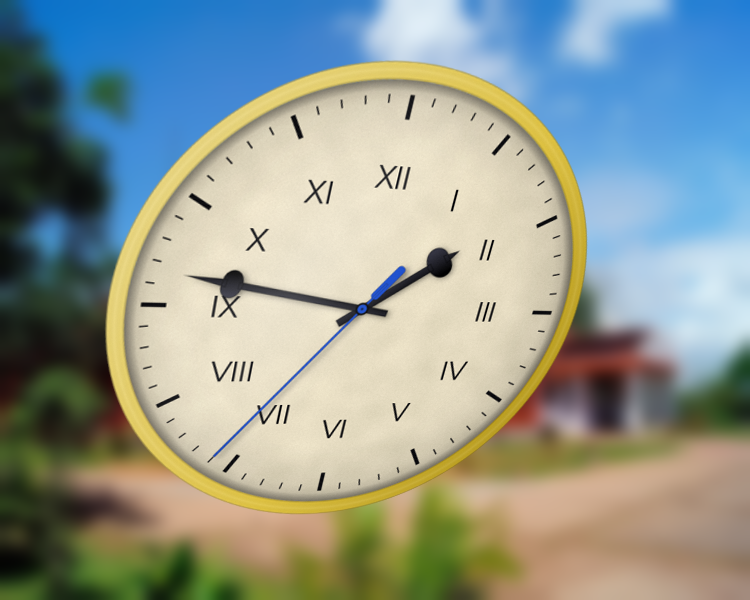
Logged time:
h=1 m=46 s=36
